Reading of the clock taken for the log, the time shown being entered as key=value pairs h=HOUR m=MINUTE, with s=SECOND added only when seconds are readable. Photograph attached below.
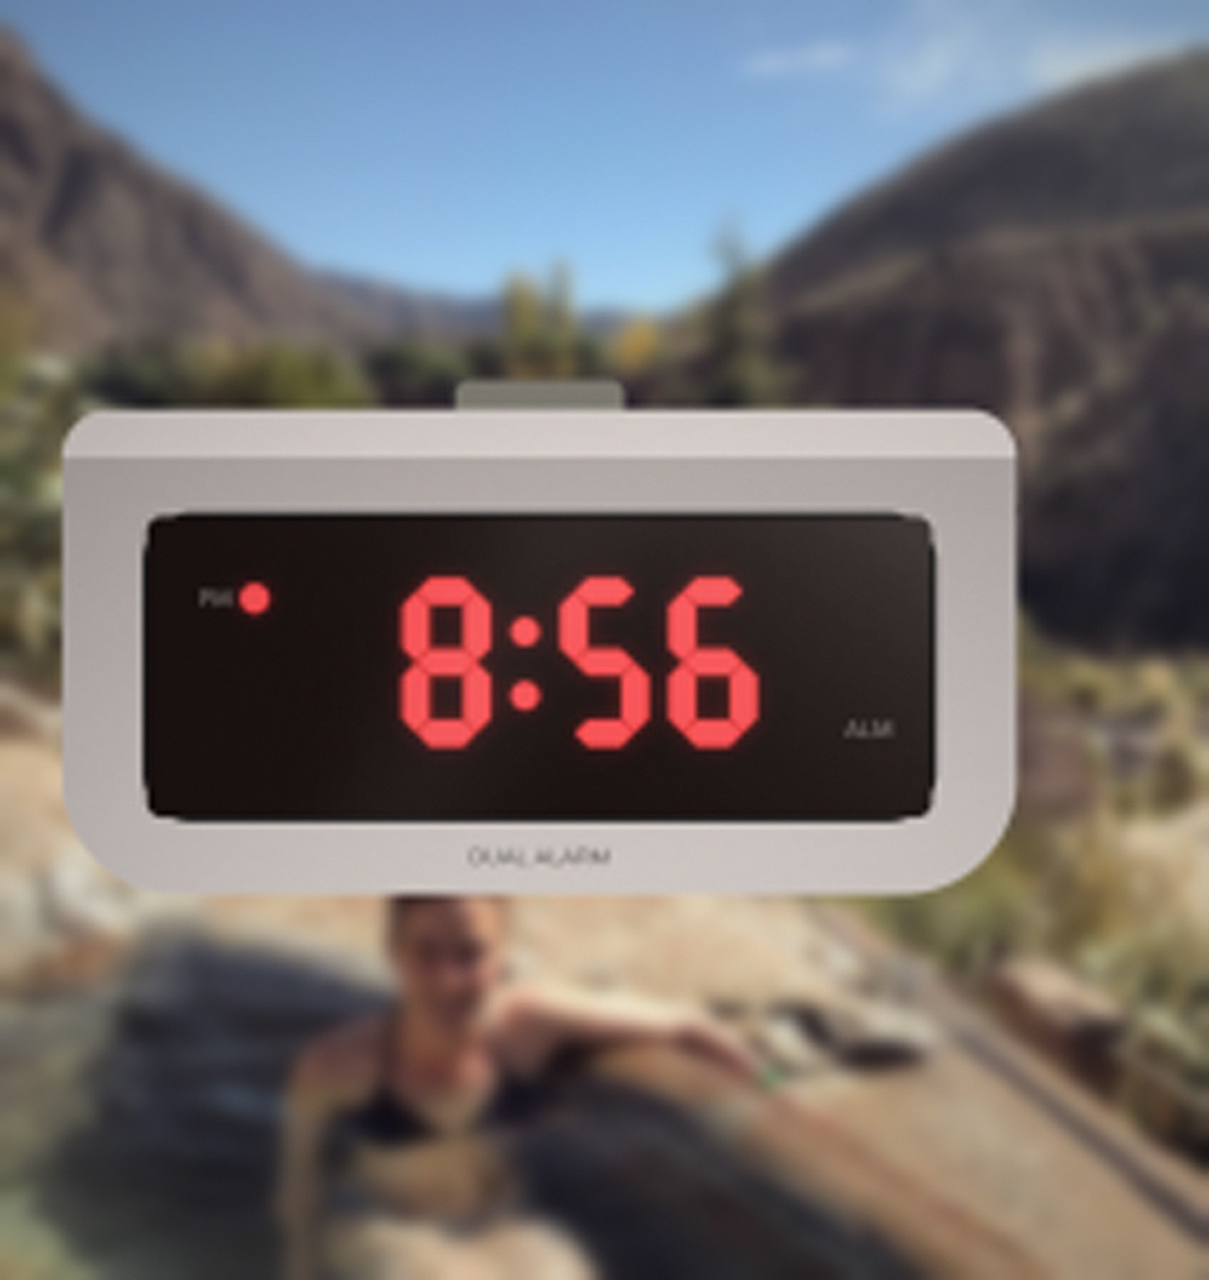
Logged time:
h=8 m=56
